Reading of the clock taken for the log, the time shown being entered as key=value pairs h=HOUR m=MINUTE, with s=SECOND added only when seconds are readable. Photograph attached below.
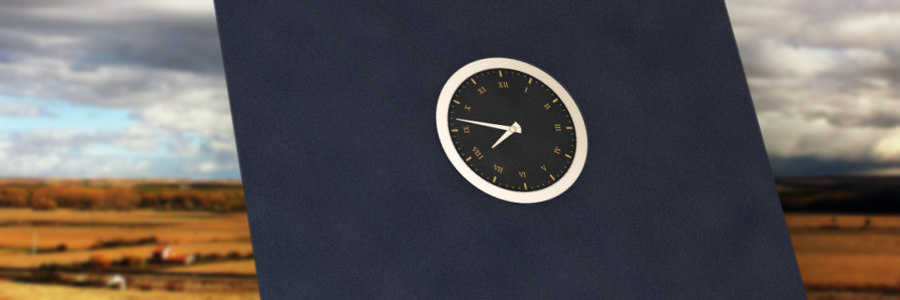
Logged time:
h=7 m=47
